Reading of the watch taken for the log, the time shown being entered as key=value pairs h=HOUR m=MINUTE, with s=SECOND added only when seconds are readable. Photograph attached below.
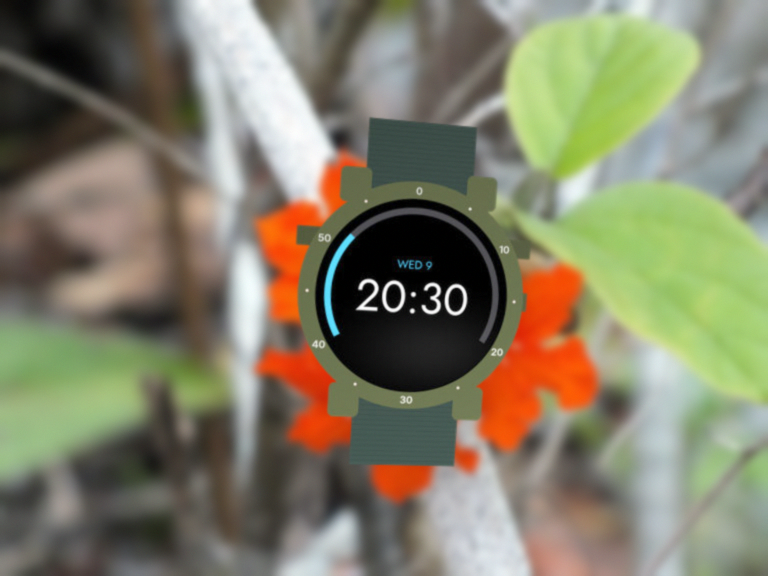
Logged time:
h=20 m=30
